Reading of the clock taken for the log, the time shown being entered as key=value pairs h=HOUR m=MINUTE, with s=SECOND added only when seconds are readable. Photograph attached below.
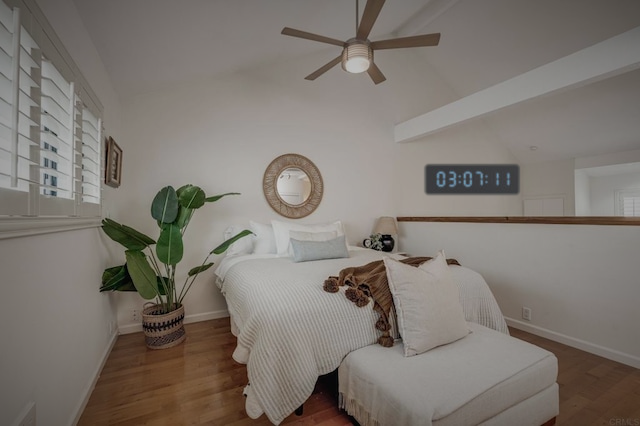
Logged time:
h=3 m=7 s=11
